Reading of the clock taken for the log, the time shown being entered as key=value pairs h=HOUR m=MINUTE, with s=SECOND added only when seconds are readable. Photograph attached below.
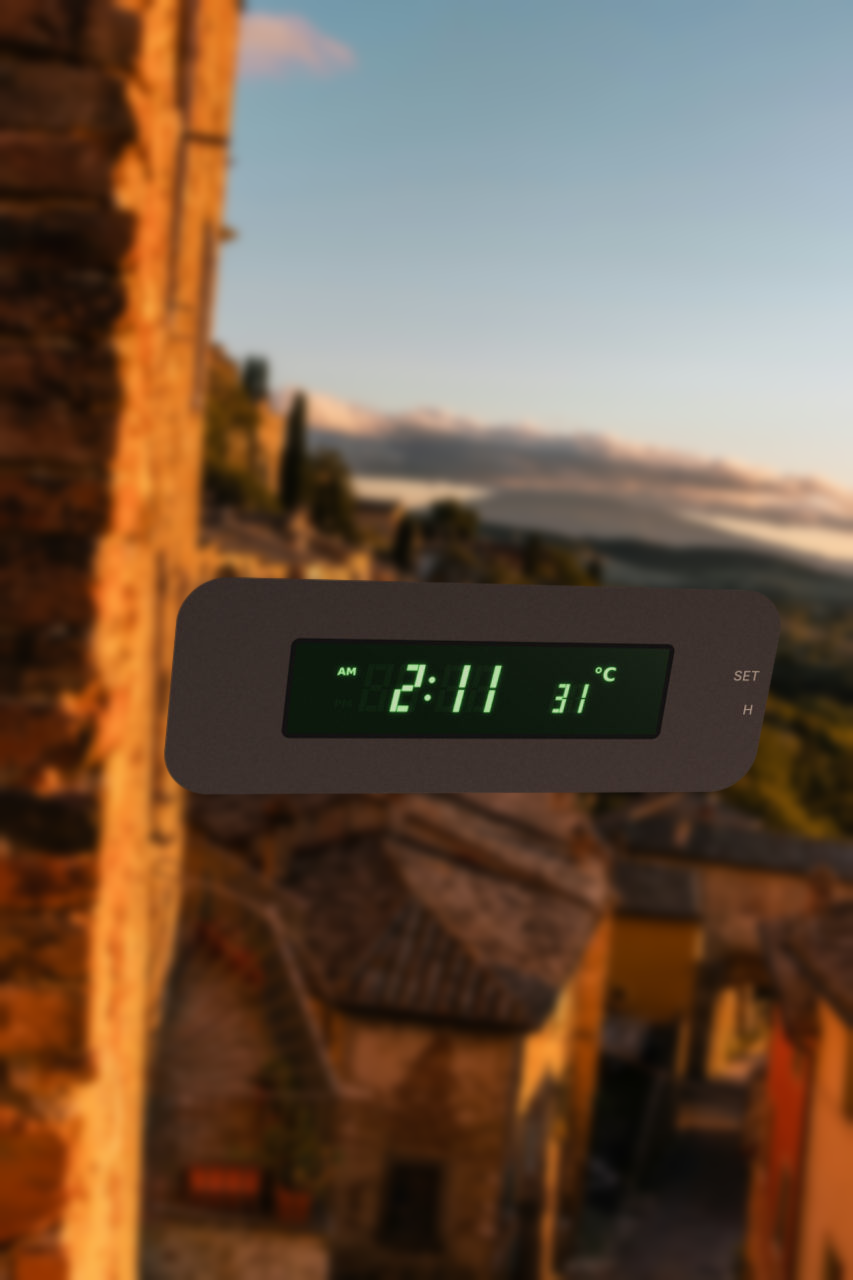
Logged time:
h=2 m=11
